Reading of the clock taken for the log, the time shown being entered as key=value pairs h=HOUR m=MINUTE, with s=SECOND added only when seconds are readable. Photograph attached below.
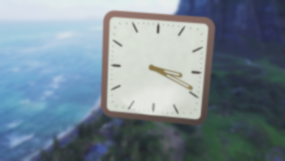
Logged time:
h=3 m=19
